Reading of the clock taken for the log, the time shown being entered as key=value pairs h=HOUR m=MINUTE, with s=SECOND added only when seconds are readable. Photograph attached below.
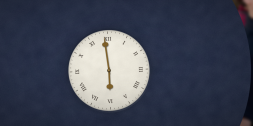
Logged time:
h=5 m=59
